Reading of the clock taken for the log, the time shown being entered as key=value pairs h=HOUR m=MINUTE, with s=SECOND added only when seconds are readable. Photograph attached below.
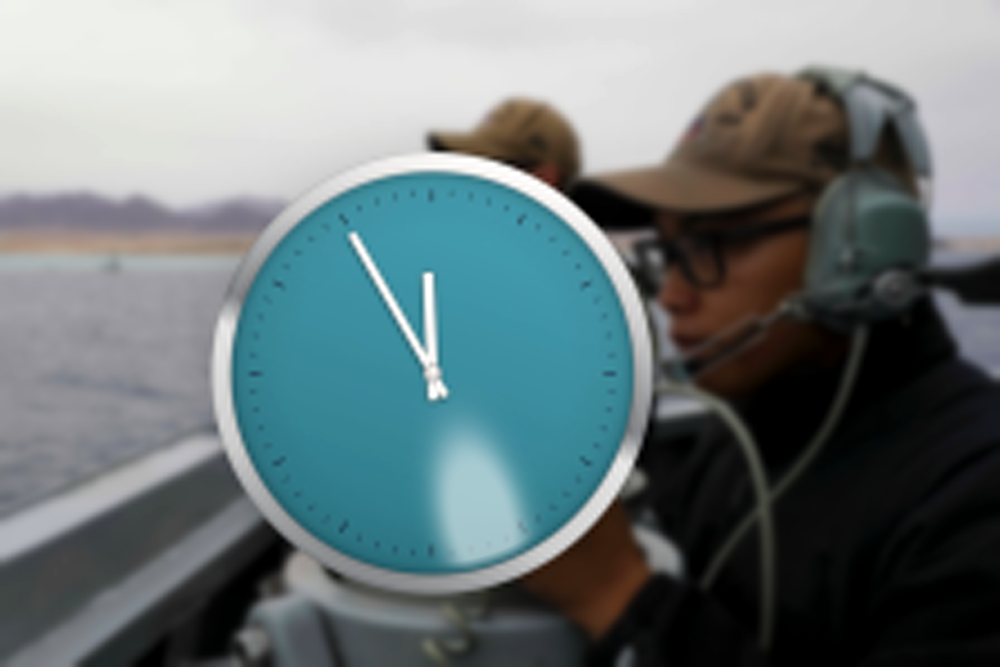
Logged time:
h=11 m=55
